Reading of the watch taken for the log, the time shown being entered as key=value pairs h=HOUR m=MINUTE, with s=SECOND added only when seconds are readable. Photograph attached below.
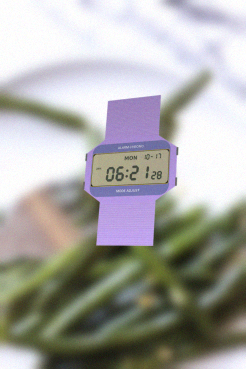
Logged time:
h=6 m=21 s=28
